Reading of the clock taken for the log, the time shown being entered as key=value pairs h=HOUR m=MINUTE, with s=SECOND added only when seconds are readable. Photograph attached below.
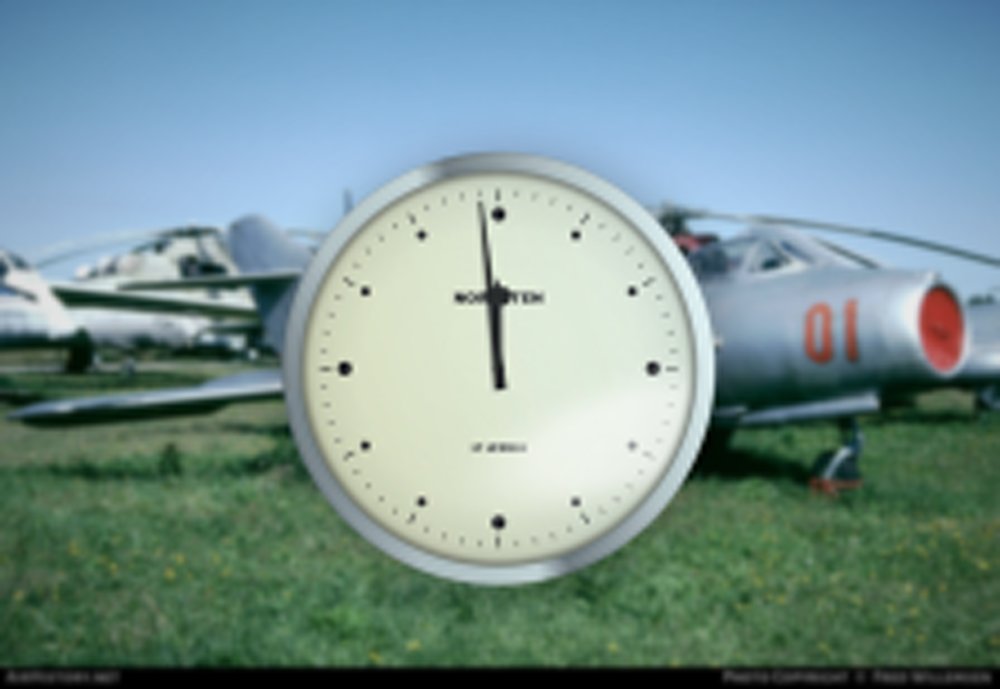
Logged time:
h=11 m=59
